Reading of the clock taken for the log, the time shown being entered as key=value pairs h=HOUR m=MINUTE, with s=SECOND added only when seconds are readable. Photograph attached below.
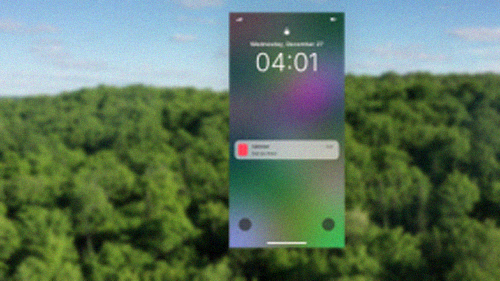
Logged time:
h=4 m=1
